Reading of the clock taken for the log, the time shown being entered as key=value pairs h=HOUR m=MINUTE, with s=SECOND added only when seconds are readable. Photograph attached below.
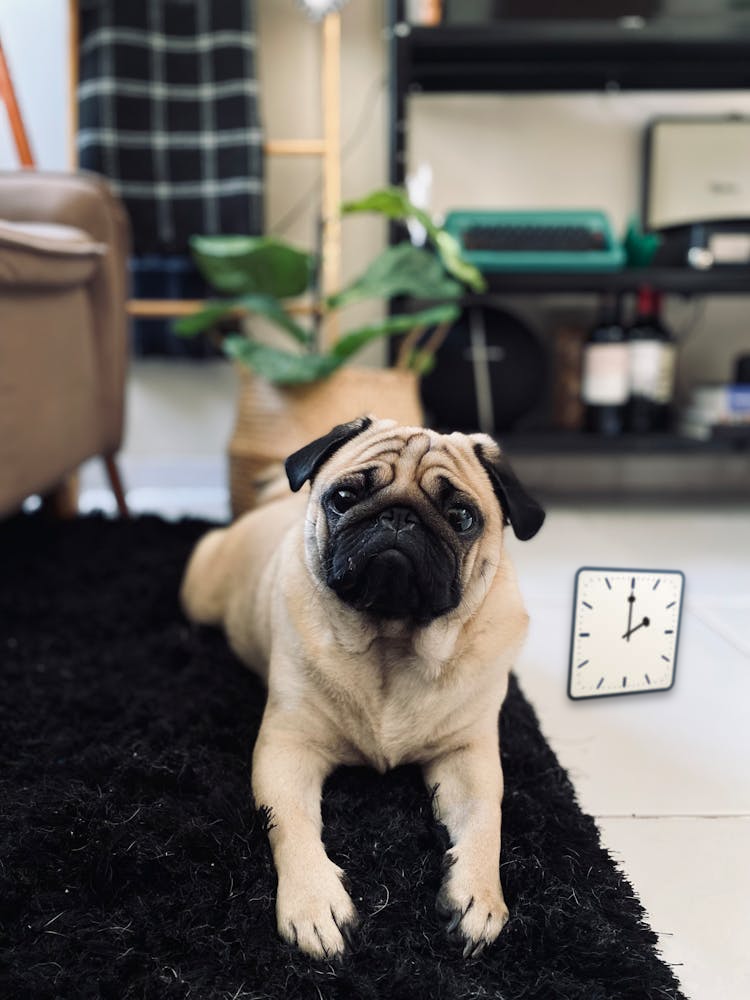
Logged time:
h=2 m=0
